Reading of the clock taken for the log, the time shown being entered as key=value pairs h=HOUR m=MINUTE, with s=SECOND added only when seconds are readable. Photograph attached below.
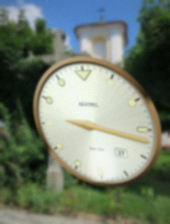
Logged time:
h=9 m=17
